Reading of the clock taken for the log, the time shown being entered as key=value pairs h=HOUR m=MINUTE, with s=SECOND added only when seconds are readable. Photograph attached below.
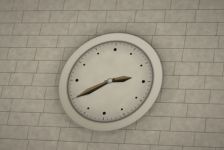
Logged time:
h=2 m=40
